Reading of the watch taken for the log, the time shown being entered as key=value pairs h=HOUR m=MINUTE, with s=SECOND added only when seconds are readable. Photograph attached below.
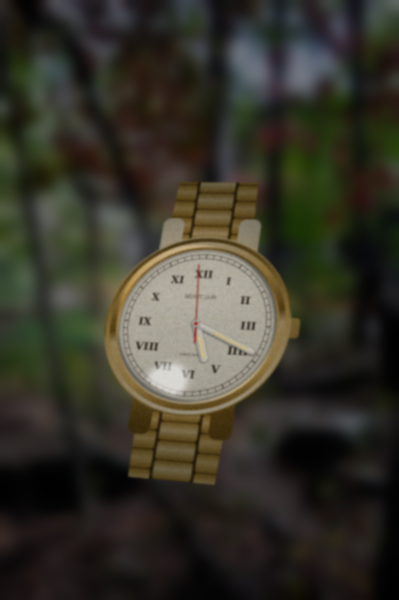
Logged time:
h=5 m=18 s=59
